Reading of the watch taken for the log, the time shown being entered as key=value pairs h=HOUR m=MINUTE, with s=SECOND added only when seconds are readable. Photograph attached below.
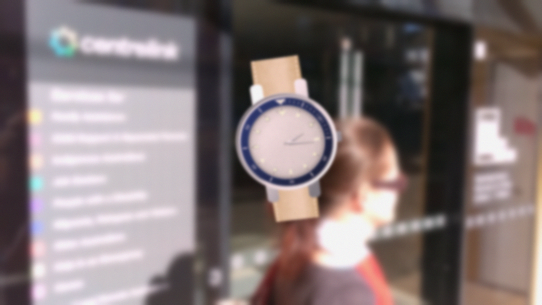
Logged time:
h=2 m=16
